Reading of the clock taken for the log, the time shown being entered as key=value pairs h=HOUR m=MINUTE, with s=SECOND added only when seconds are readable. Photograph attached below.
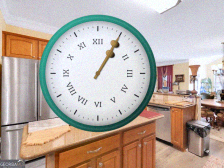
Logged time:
h=1 m=5
